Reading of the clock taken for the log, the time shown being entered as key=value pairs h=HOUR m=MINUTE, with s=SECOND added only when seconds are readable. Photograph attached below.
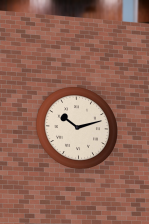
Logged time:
h=10 m=12
